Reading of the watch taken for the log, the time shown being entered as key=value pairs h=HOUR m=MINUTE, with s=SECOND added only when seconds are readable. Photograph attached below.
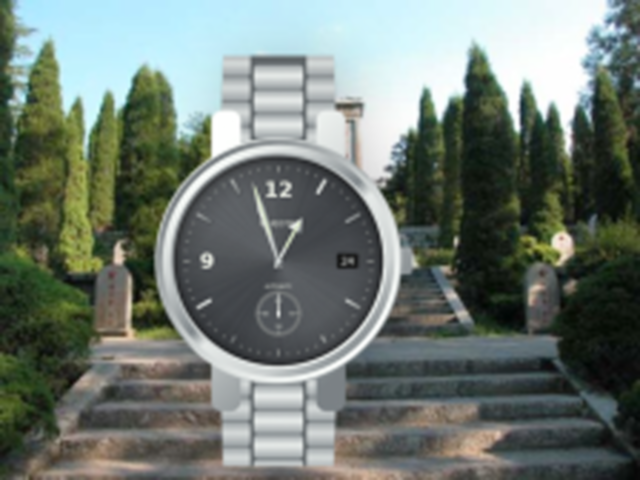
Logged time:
h=12 m=57
